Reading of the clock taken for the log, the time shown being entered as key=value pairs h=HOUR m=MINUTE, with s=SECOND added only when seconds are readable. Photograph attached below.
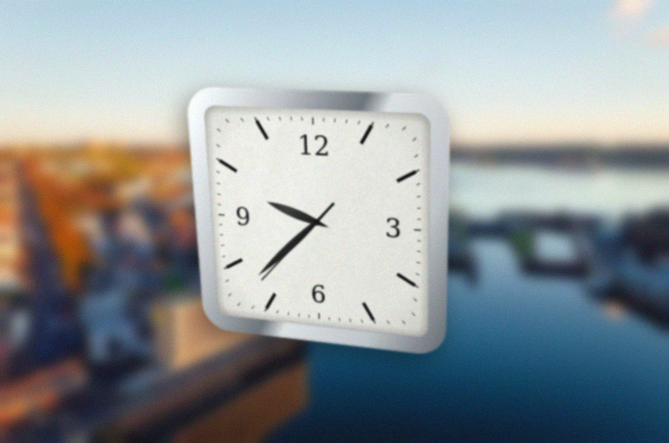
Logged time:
h=9 m=37 s=37
